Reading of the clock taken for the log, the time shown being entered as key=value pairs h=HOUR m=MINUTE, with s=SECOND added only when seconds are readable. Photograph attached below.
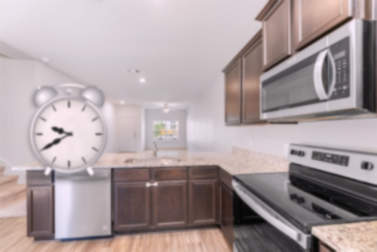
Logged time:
h=9 m=40
